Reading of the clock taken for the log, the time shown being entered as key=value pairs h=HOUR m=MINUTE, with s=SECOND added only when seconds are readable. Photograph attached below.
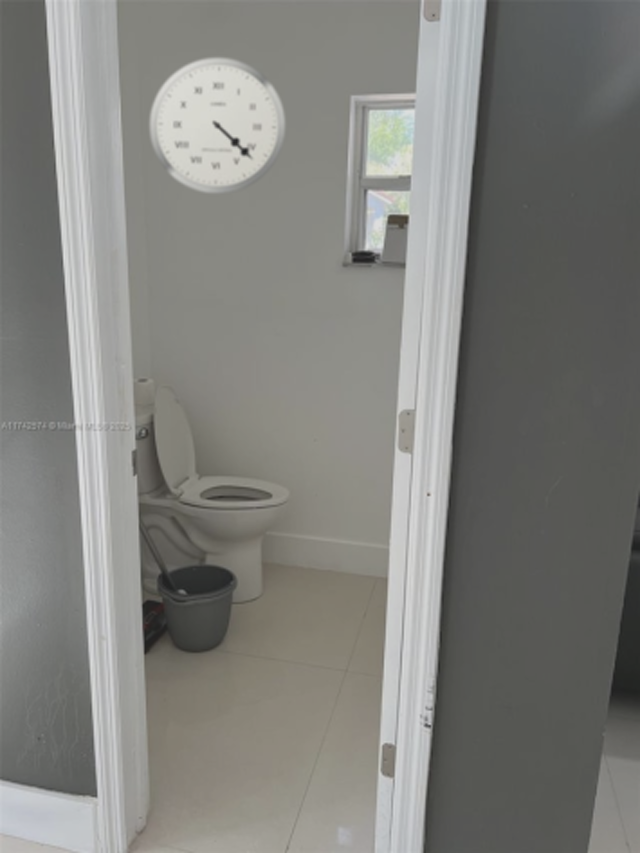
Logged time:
h=4 m=22
